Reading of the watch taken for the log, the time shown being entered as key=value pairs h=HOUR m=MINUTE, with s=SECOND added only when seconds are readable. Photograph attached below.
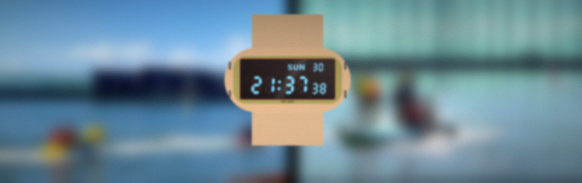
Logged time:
h=21 m=37 s=38
